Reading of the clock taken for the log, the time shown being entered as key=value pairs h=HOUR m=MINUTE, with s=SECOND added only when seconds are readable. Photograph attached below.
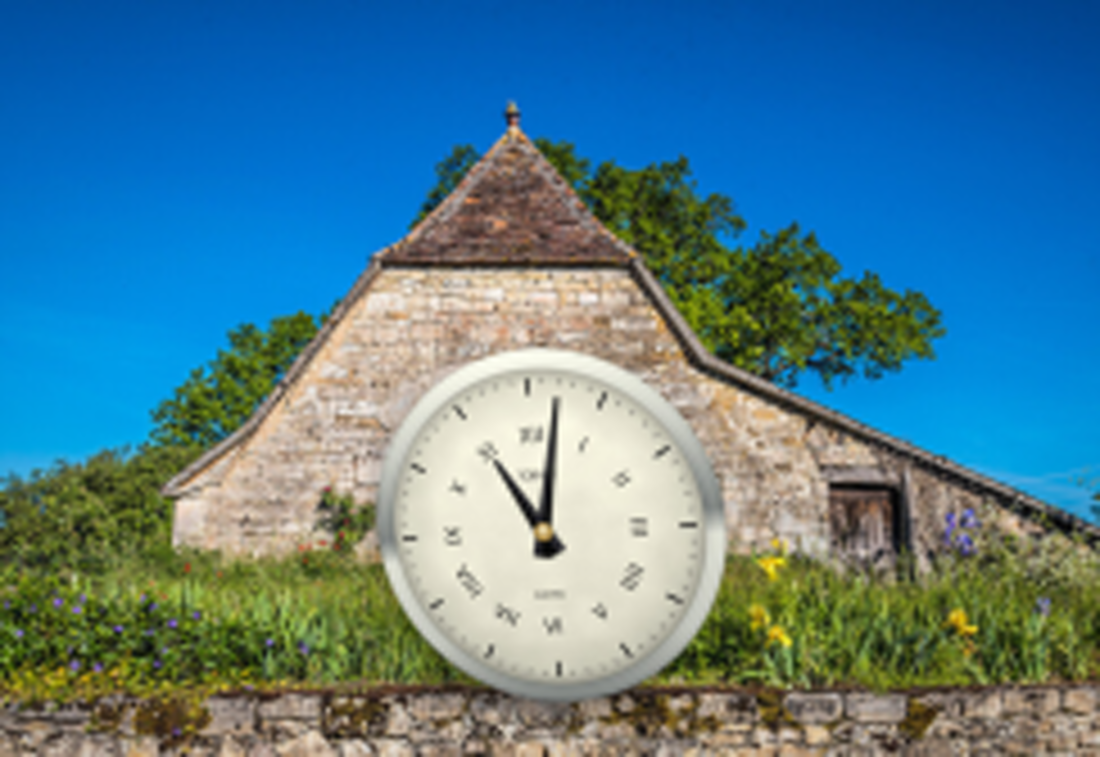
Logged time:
h=11 m=2
